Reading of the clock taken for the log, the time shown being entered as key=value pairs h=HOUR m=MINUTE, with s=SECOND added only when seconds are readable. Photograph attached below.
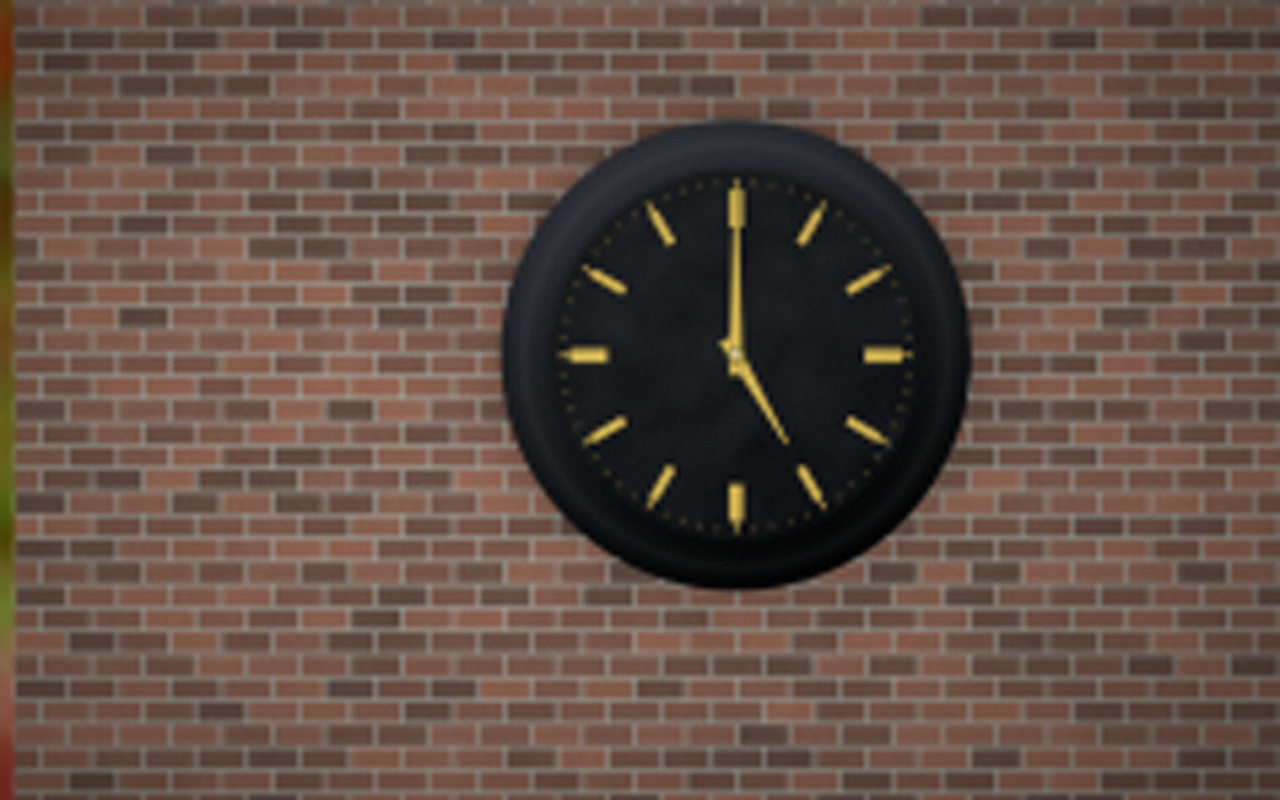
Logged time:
h=5 m=0
